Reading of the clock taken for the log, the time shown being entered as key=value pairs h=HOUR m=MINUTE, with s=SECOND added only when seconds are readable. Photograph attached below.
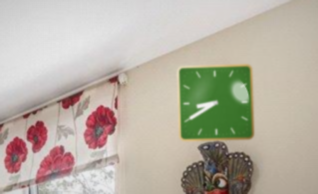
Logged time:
h=8 m=40
